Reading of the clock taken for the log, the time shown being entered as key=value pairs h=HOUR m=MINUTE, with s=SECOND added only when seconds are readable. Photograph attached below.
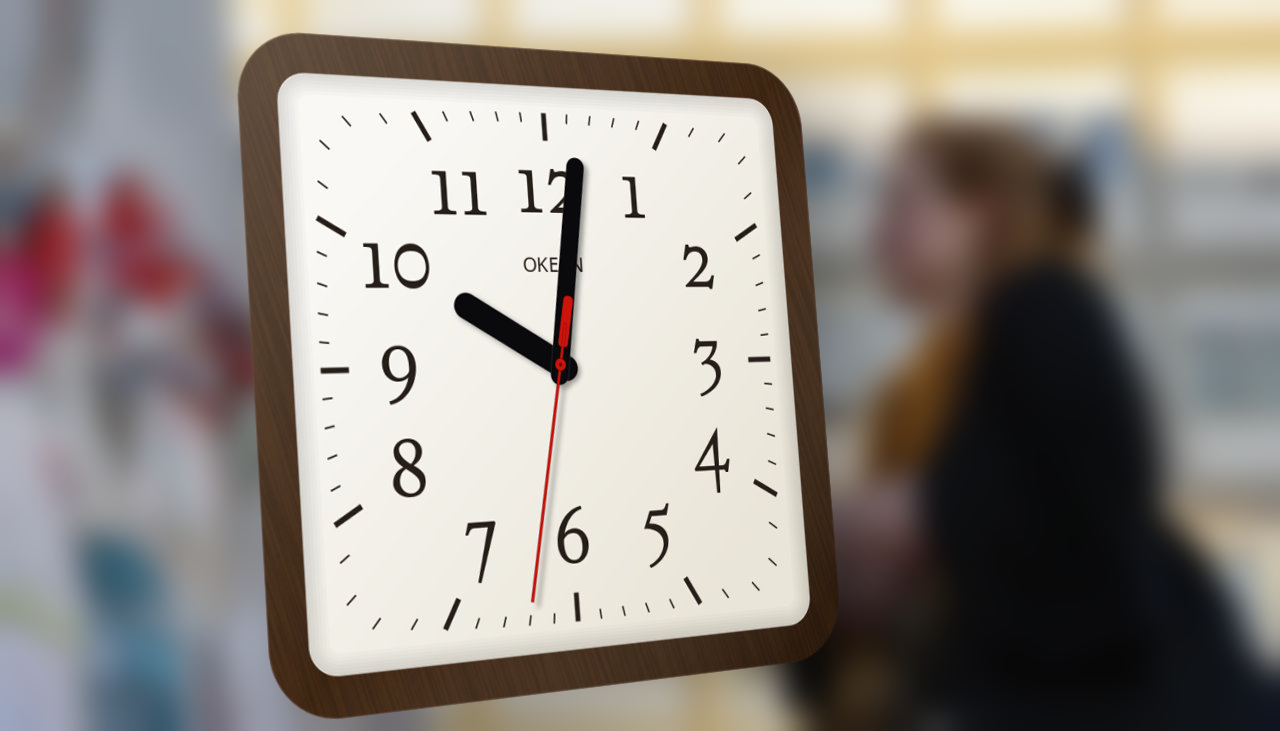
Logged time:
h=10 m=1 s=32
